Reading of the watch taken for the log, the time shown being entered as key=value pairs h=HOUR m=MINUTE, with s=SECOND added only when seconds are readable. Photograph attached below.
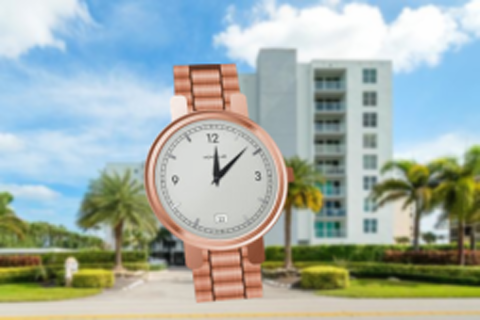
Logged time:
h=12 m=8
